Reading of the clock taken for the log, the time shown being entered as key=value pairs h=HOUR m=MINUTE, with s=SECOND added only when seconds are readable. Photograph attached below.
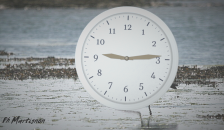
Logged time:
h=9 m=14
